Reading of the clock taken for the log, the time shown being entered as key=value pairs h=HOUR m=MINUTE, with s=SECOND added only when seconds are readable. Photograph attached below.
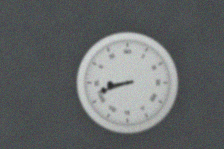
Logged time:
h=8 m=42
